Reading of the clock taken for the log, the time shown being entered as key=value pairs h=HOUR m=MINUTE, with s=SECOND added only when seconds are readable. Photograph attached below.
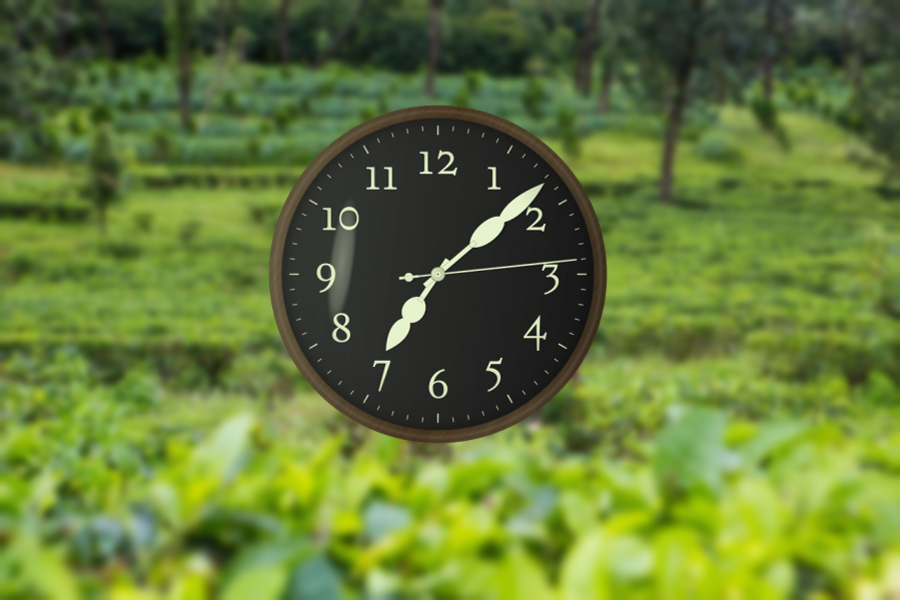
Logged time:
h=7 m=8 s=14
